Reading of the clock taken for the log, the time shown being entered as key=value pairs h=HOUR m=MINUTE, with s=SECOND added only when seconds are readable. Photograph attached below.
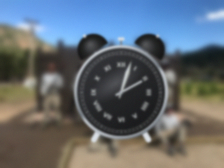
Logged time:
h=2 m=3
